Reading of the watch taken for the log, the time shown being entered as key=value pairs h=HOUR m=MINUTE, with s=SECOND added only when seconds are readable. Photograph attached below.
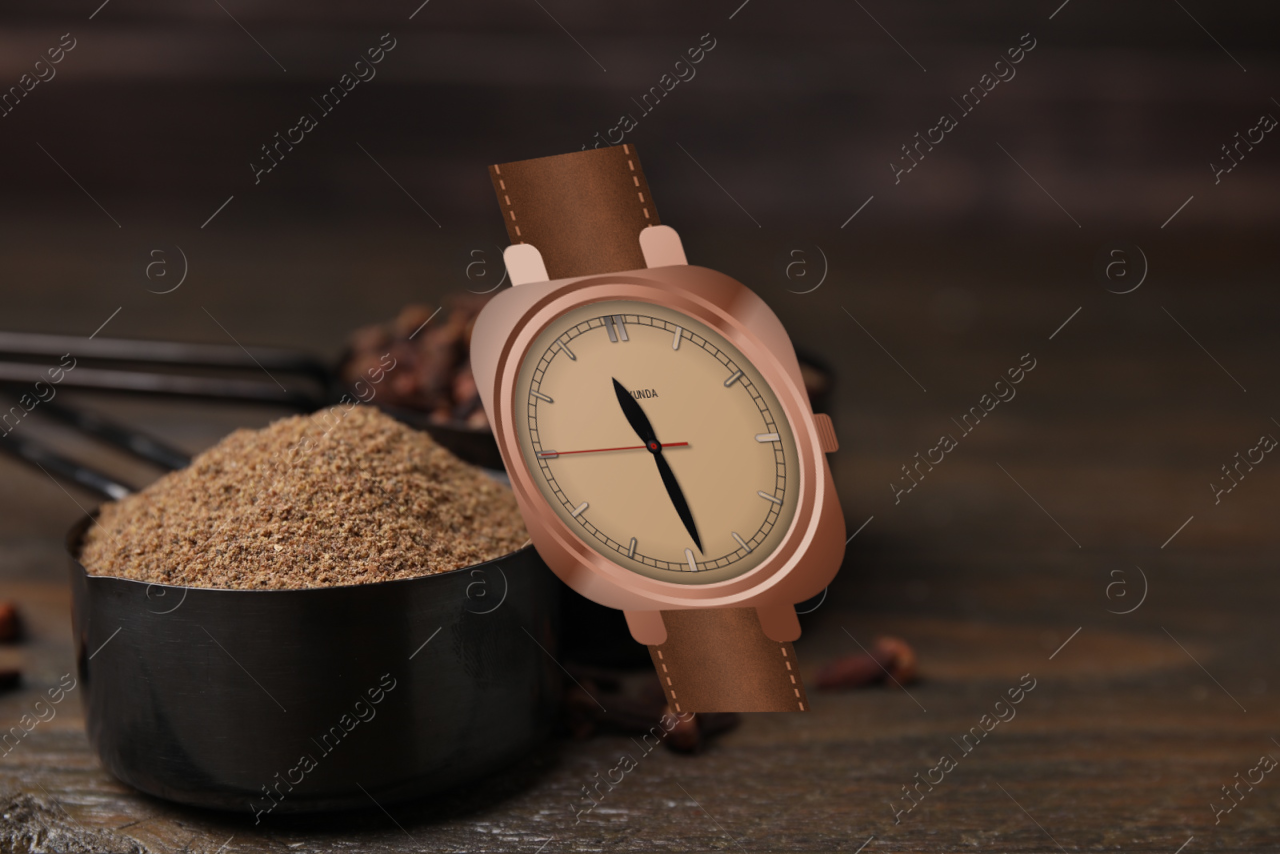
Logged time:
h=11 m=28 s=45
